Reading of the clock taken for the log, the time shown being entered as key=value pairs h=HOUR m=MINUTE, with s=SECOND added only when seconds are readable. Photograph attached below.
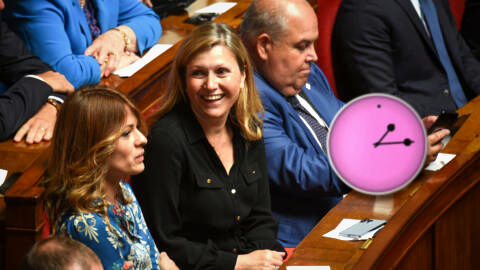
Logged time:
h=1 m=14
